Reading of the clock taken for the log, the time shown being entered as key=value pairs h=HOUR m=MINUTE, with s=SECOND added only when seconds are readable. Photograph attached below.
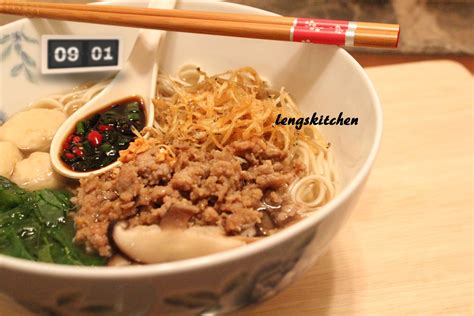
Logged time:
h=9 m=1
